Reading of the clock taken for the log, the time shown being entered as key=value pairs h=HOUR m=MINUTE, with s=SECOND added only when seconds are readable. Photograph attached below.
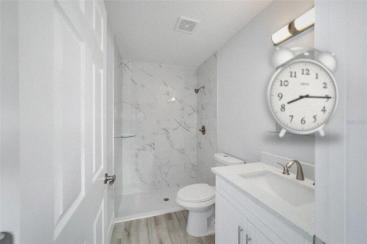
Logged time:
h=8 m=15
